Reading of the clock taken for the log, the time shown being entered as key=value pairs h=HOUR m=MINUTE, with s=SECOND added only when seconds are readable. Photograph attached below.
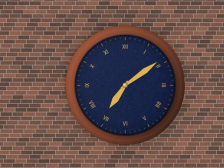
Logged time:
h=7 m=9
